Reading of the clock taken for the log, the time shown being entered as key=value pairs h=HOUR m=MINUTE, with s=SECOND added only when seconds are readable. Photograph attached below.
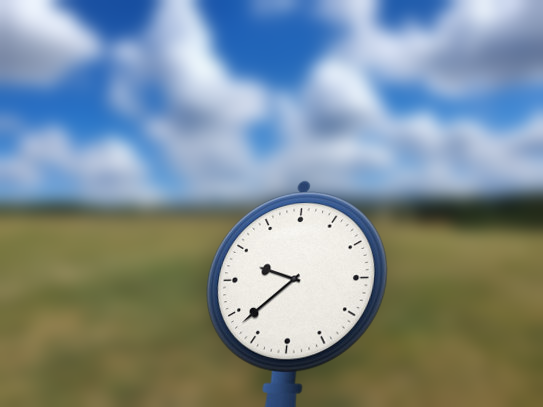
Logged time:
h=9 m=38
